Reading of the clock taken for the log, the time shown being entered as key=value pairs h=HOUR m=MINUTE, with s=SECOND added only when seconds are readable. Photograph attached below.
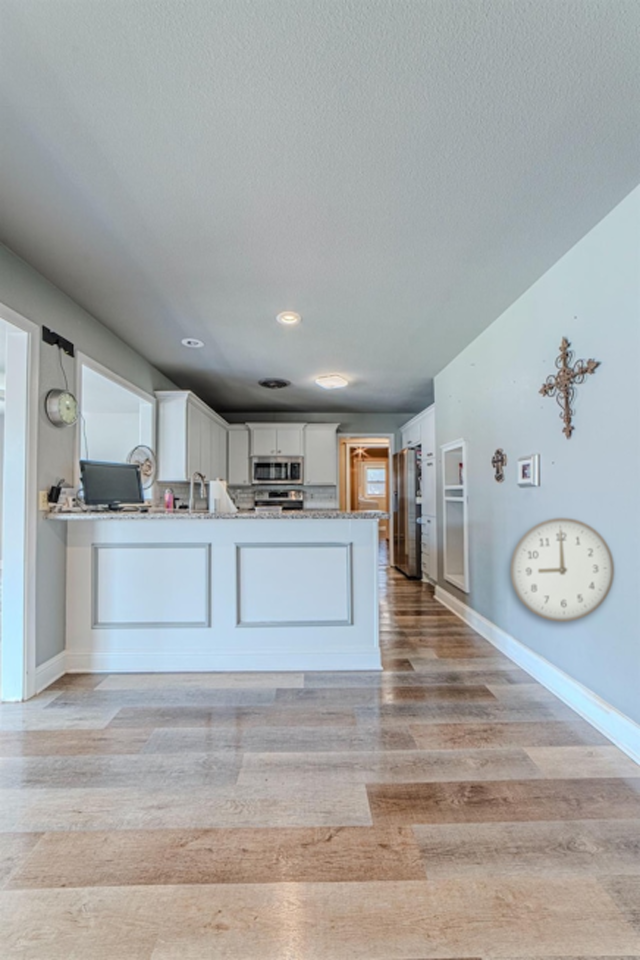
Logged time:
h=9 m=0
